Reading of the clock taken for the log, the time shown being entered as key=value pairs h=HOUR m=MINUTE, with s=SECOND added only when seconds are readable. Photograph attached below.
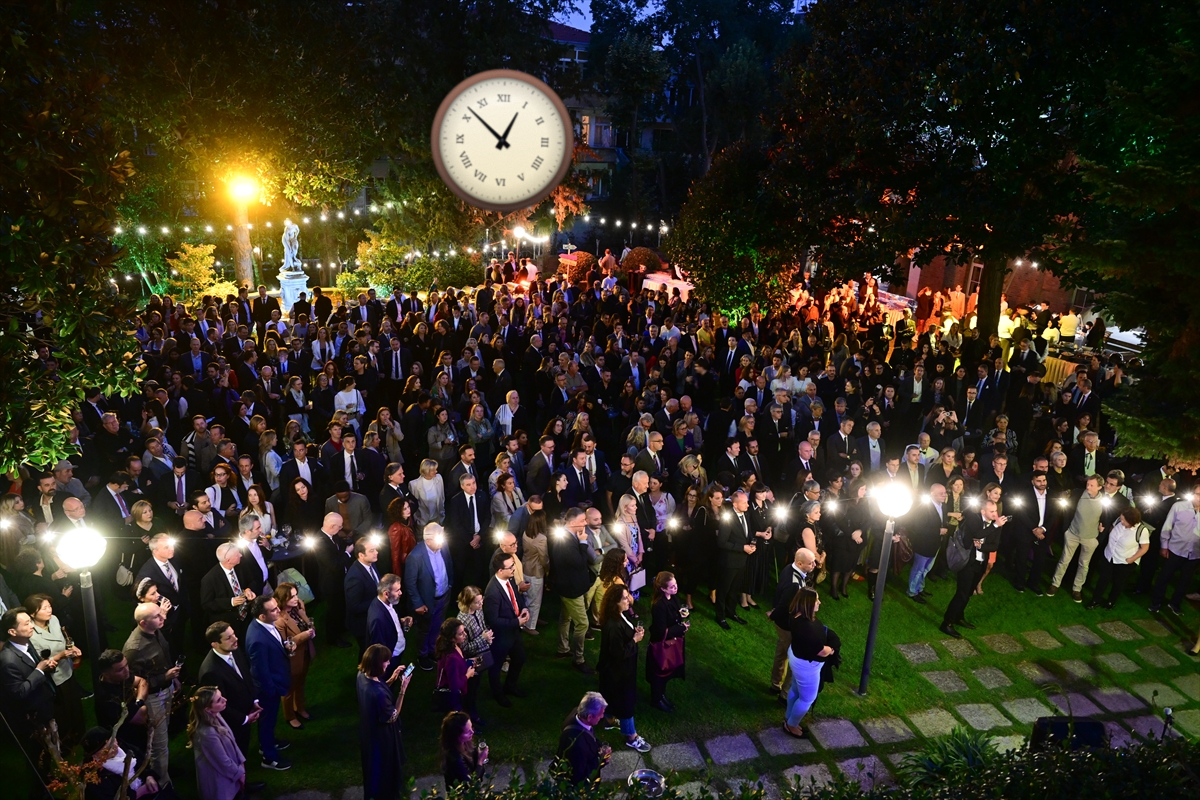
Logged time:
h=12 m=52
